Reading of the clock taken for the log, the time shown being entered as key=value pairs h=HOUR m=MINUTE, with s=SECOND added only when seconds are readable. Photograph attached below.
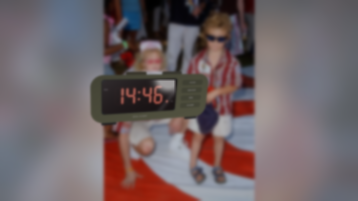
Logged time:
h=14 m=46
